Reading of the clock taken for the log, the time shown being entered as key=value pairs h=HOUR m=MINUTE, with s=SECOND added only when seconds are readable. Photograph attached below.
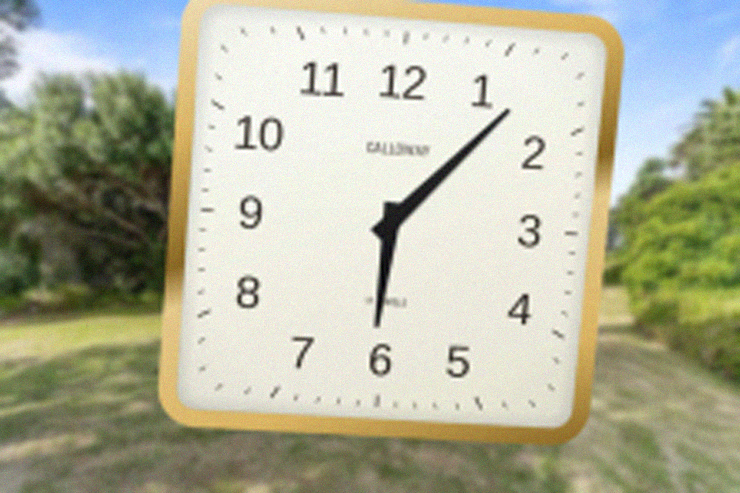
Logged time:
h=6 m=7
